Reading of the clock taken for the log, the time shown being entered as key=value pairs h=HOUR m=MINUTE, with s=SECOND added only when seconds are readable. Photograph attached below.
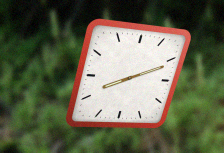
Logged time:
h=8 m=11
